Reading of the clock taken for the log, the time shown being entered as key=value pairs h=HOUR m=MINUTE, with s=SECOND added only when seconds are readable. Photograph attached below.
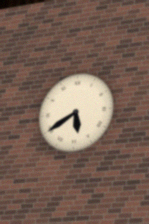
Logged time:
h=5 m=40
